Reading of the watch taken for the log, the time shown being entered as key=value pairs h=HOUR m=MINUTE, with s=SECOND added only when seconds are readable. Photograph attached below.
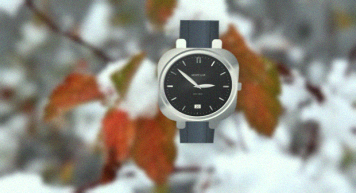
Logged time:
h=2 m=52
